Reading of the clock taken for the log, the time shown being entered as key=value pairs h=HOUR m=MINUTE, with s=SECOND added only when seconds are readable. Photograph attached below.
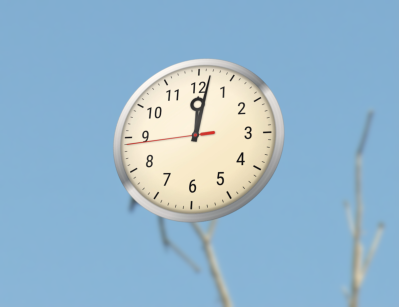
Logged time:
h=12 m=1 s=44
